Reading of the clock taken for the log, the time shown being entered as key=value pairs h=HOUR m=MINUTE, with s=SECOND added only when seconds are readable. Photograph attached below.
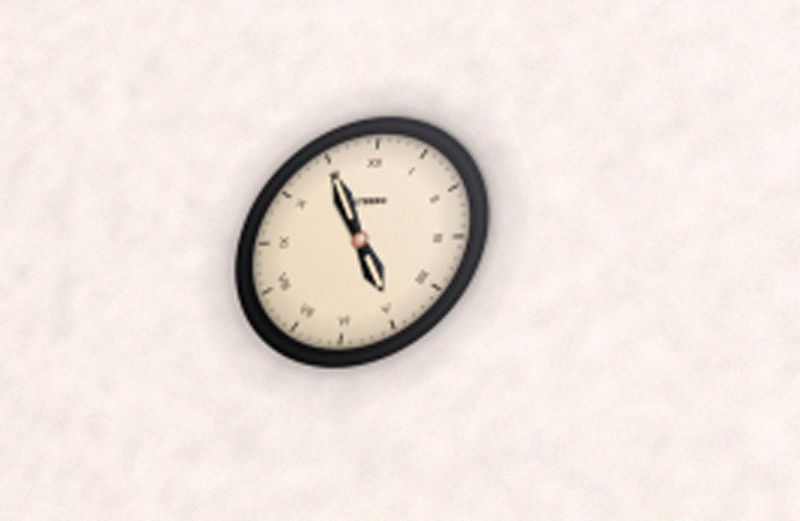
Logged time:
h=4 m=55
